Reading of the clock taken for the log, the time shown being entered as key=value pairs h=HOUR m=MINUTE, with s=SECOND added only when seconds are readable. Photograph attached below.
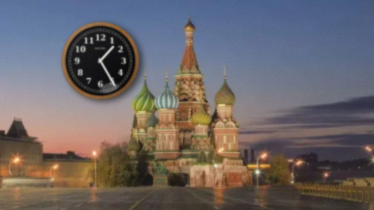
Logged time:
h=1 m=25
